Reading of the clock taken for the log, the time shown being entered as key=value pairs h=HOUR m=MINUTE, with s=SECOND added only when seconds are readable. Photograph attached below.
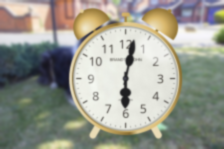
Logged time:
h=6 m=2
